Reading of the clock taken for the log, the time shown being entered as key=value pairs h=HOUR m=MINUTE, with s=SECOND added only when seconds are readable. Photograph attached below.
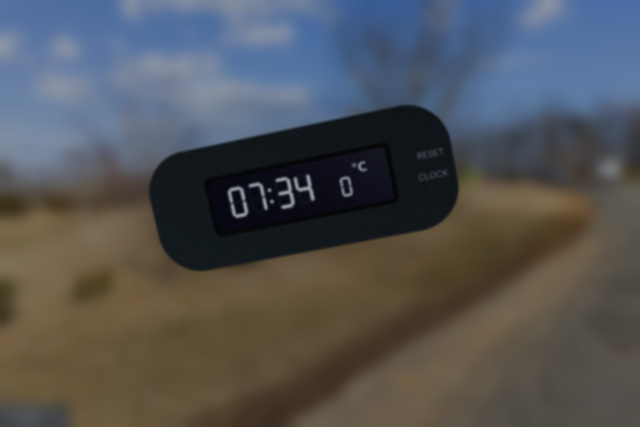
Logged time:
h=7 m=34
